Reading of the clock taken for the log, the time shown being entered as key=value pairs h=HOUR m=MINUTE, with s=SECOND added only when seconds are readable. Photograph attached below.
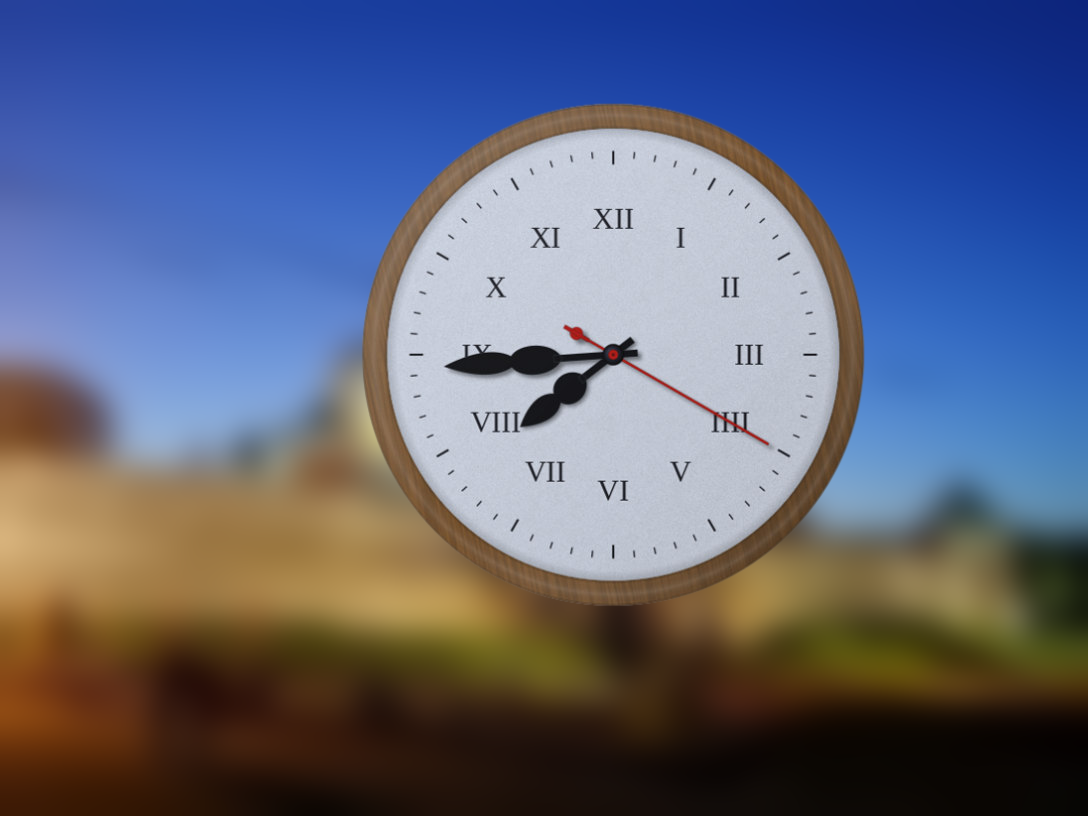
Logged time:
h=7 m=44 s=20
